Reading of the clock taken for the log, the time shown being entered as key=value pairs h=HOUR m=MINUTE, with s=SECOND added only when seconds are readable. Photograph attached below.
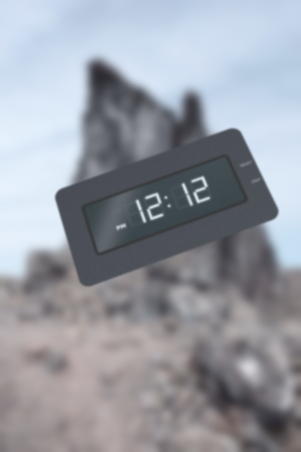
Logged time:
h=12 m=12
